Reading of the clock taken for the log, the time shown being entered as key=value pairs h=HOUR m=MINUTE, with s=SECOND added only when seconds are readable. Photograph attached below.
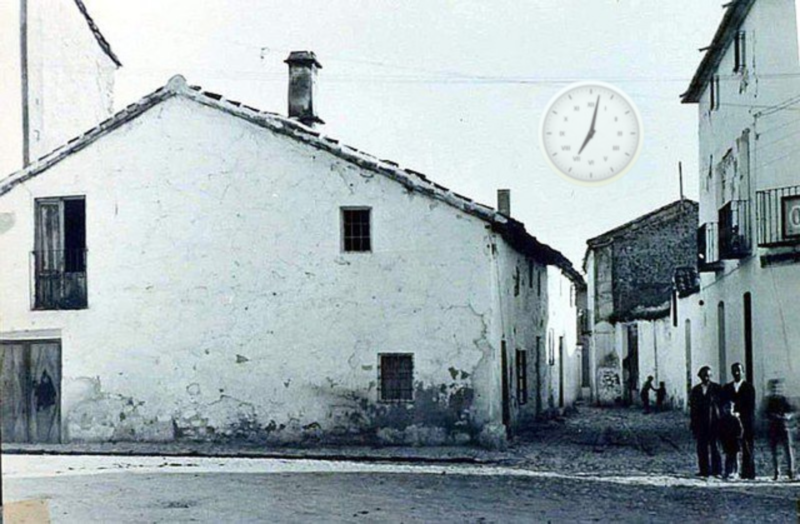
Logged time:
h=7 m=2
